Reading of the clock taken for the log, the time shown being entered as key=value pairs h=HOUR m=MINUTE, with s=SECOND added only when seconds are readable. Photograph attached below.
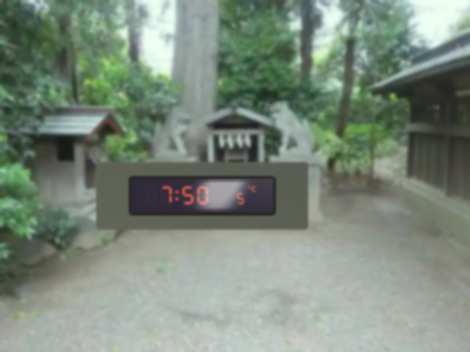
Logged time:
h=7 m=50
